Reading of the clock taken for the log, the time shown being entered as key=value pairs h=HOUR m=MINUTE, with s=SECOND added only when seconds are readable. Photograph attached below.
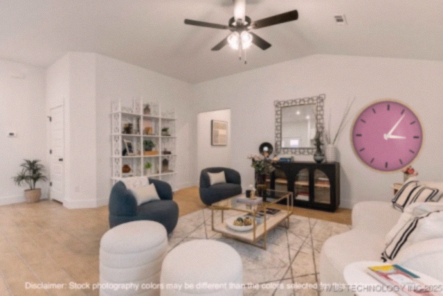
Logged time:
h=3 m=6
